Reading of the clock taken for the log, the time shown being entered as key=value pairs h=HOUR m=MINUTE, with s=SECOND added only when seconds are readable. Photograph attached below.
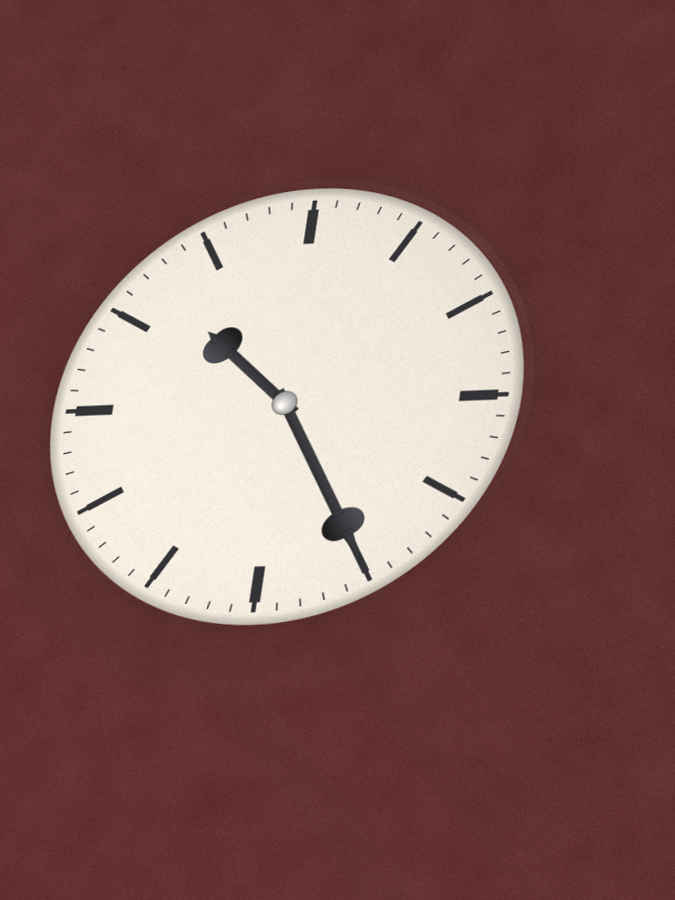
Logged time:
h=10 m=25
